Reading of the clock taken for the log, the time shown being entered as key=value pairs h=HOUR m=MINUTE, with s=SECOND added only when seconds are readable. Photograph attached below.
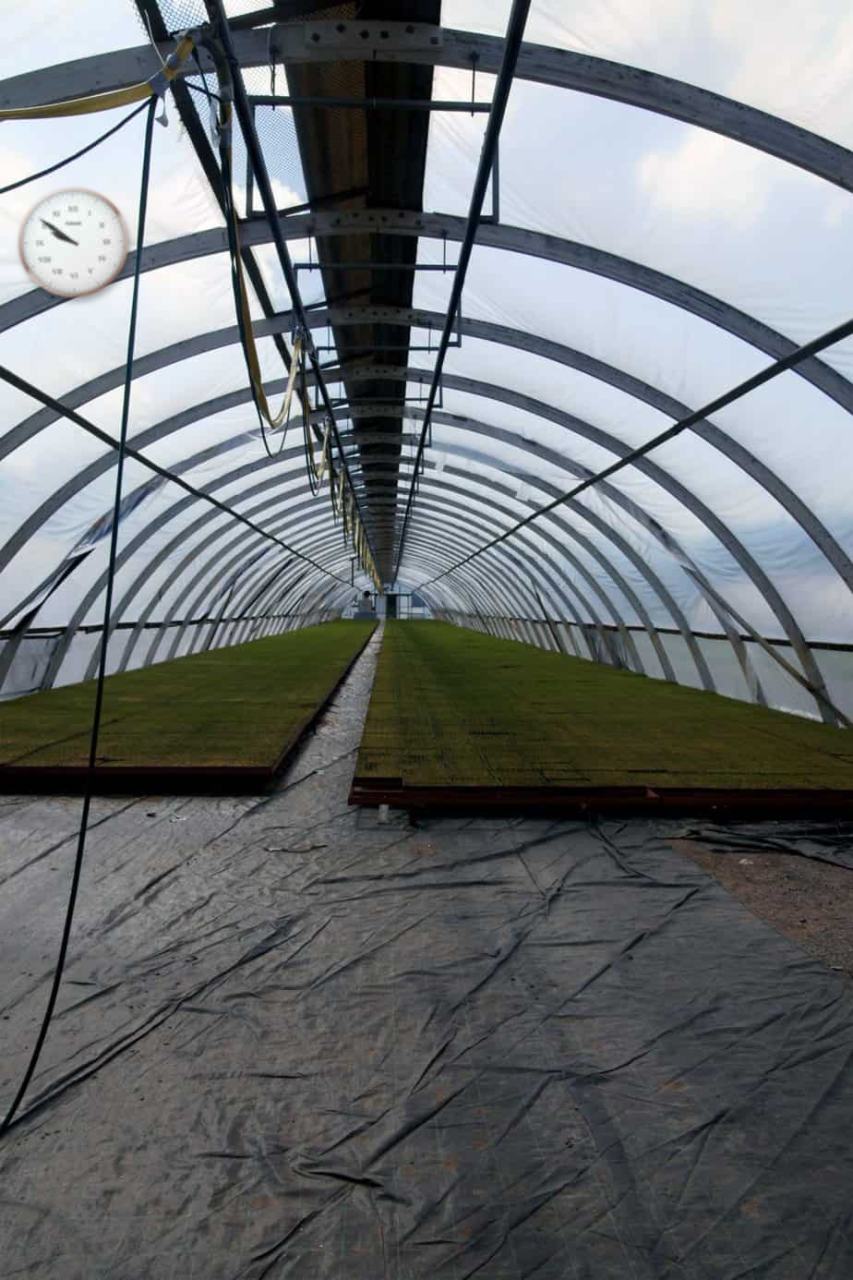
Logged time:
h=9 m=51
